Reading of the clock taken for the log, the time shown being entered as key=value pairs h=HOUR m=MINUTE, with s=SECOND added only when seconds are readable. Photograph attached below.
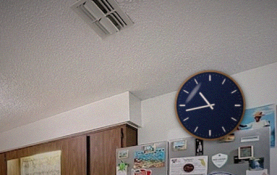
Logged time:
h=10 m=43
